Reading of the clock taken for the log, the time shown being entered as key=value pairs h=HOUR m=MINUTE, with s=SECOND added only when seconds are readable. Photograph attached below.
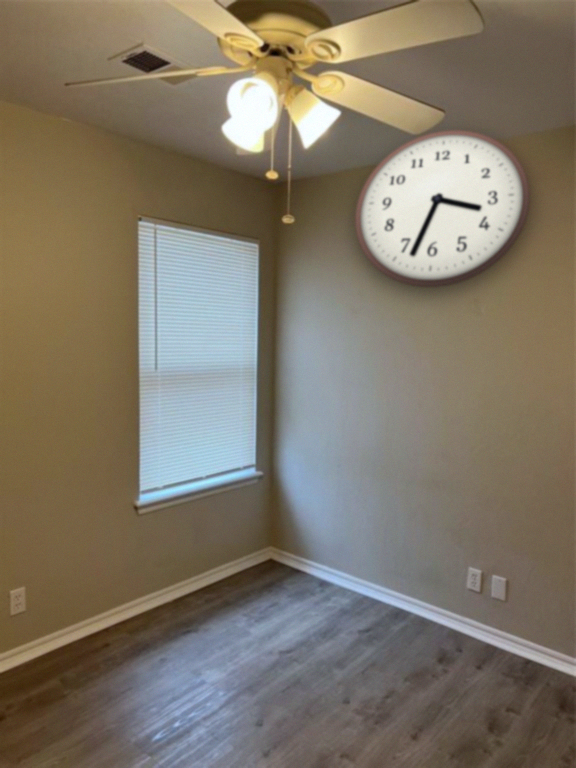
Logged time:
h=3 m=33
